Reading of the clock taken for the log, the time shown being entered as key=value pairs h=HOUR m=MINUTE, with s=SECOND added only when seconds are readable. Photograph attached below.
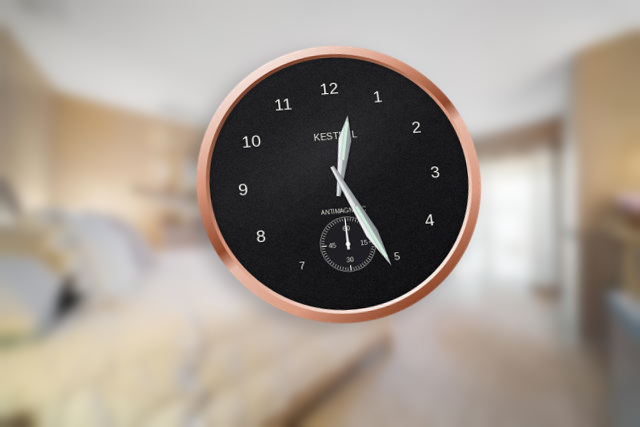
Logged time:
h=12 m=26
